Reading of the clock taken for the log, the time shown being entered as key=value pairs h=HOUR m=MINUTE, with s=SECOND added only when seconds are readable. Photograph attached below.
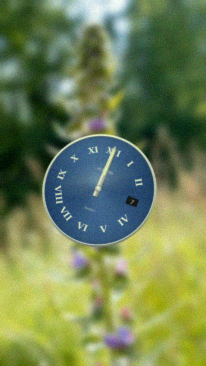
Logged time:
h=12 m=0
